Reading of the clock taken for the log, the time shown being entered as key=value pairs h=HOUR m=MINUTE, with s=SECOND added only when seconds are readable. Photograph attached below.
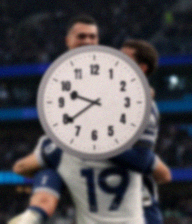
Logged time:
h=9 m=39
